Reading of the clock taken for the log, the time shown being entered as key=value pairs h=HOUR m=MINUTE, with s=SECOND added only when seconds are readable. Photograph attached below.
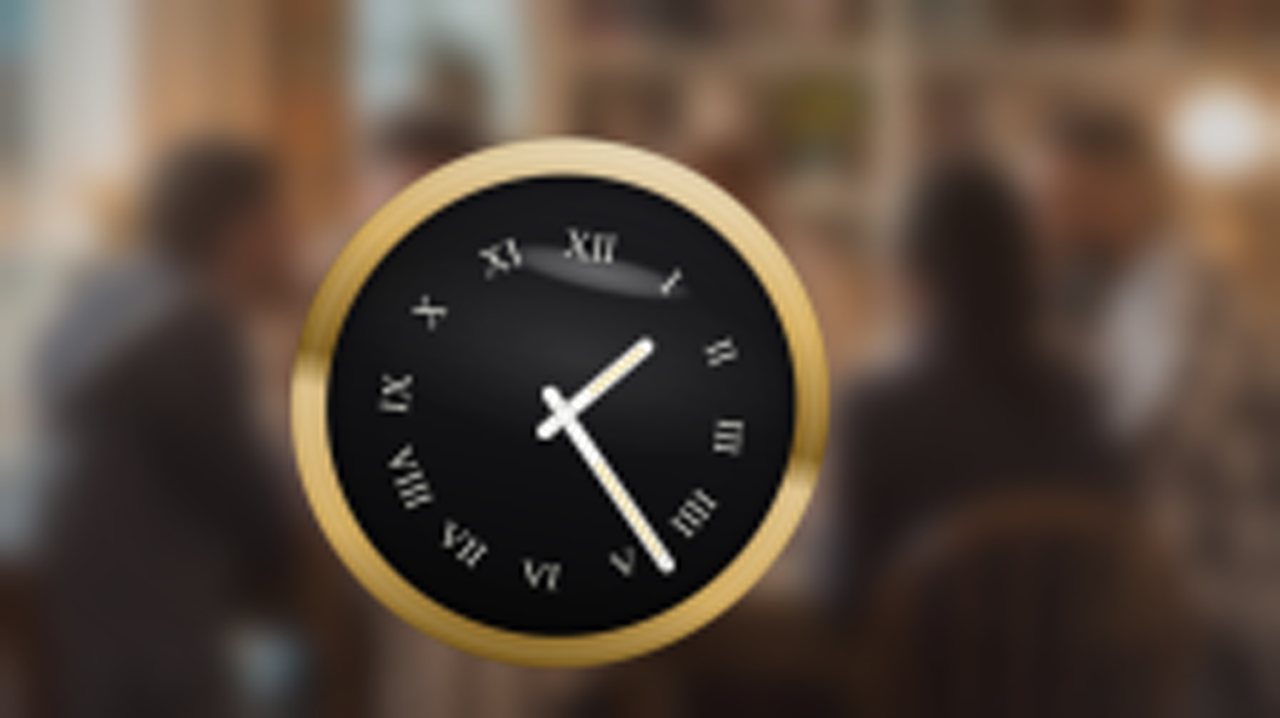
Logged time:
h=1 m=23
